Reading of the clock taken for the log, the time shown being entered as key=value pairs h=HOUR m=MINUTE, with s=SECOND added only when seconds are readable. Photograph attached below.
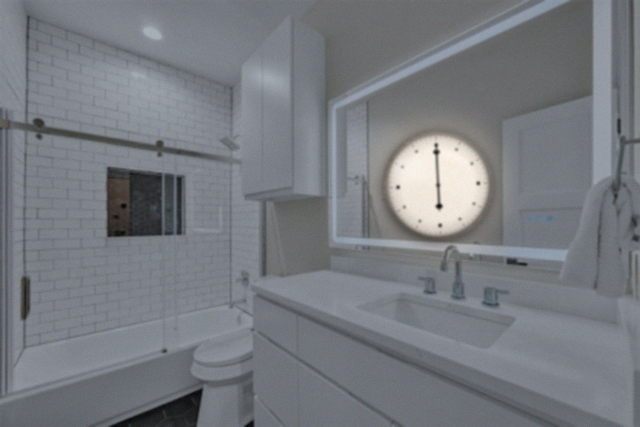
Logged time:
h=6 m=0
